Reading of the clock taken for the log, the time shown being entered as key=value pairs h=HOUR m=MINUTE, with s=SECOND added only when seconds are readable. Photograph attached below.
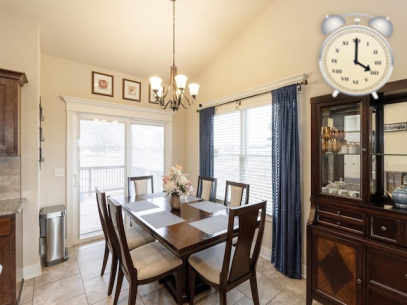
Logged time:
h=4 m=0
